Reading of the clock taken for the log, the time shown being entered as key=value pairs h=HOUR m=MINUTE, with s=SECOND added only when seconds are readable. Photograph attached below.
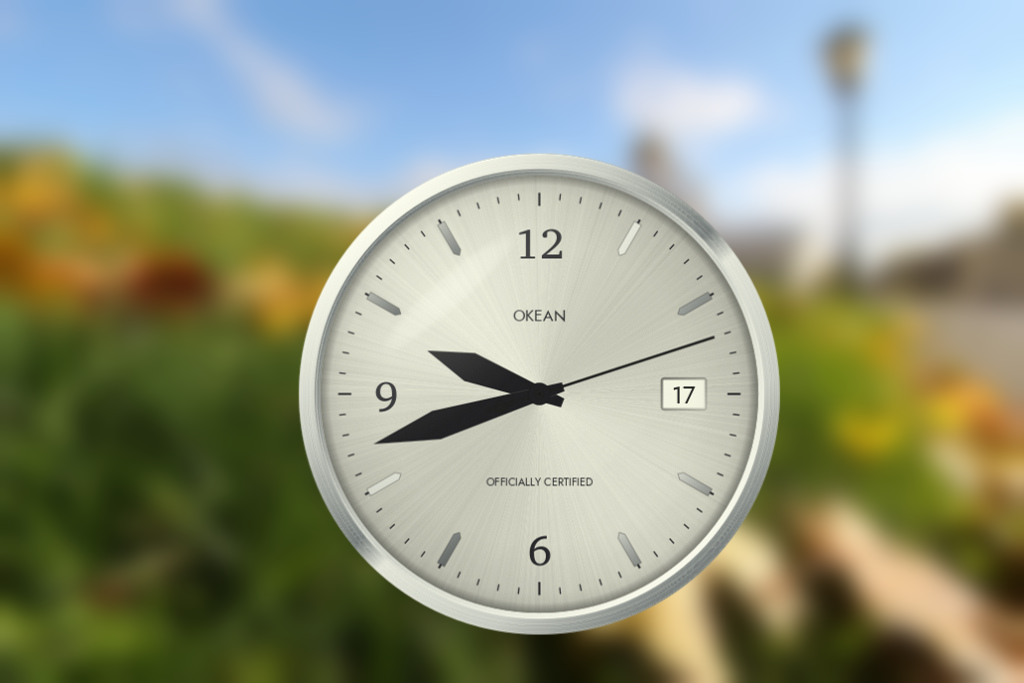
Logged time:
h=9 m=42 s=12
